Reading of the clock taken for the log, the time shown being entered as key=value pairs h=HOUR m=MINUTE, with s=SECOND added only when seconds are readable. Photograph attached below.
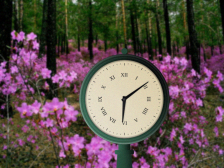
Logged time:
h=6 m=9
